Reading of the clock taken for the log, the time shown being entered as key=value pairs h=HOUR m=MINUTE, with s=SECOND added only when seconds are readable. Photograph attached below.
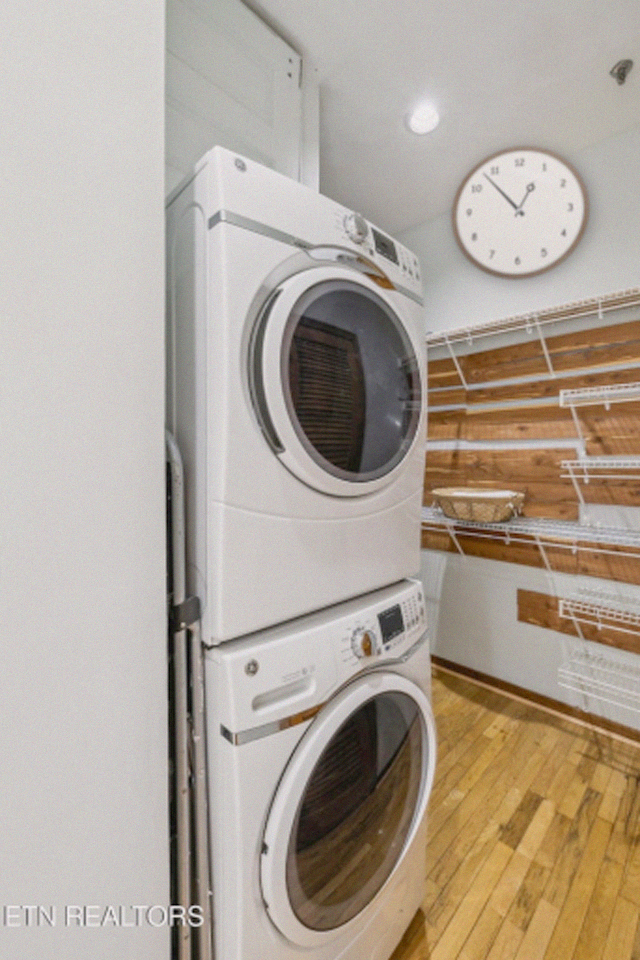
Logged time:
h=12 m=53
